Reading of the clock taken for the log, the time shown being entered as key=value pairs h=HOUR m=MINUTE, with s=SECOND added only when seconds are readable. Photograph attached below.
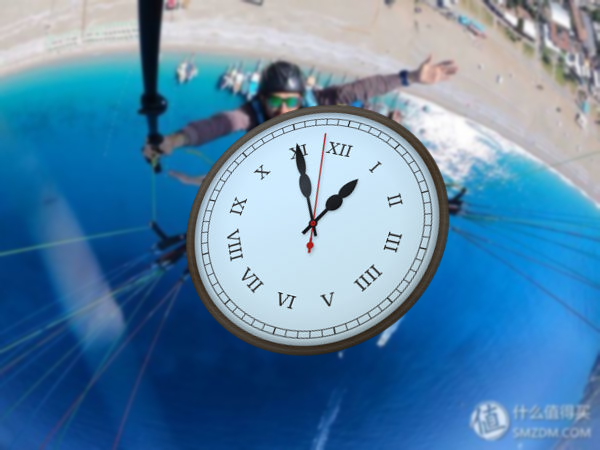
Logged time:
h=12 m=54 s=58
